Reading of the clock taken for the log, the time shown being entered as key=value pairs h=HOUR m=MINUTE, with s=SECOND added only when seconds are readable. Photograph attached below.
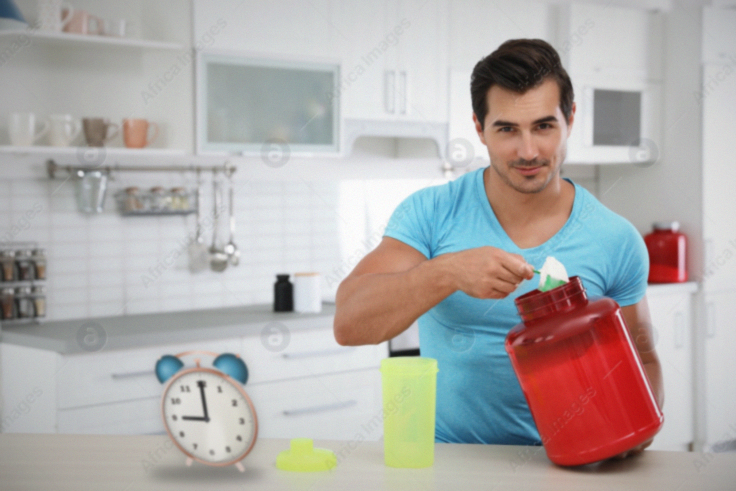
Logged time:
h=9 m=0
